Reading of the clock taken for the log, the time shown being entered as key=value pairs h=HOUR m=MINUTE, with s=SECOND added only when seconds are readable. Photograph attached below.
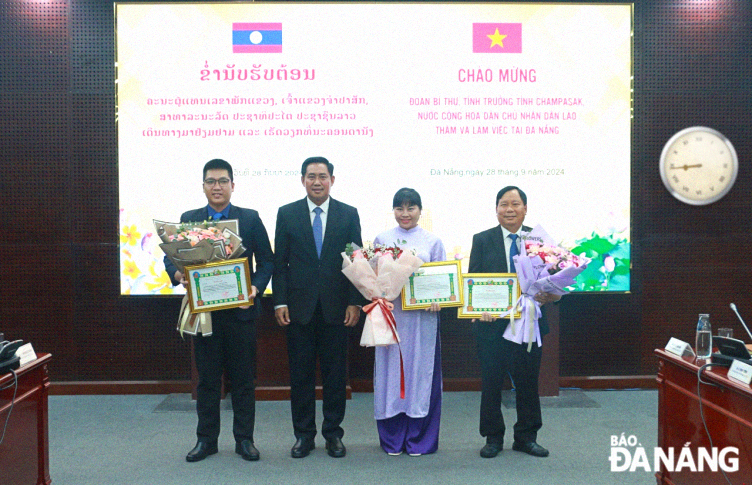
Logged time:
h=8 m=44
